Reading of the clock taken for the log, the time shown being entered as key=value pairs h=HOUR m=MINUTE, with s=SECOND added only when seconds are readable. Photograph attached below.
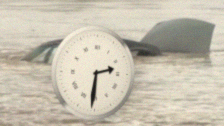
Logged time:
h=2 m=31
